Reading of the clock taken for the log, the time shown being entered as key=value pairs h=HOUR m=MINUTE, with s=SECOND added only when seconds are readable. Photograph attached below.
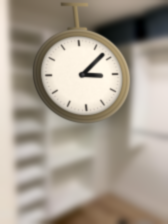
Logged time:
h=3 m=8
